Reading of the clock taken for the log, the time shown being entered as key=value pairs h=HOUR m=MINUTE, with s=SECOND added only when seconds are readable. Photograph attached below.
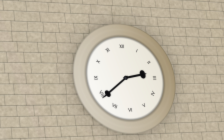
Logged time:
h=2 m=39
